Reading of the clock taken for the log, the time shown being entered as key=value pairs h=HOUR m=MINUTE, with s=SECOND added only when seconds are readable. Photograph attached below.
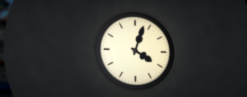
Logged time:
h=4 m=3
